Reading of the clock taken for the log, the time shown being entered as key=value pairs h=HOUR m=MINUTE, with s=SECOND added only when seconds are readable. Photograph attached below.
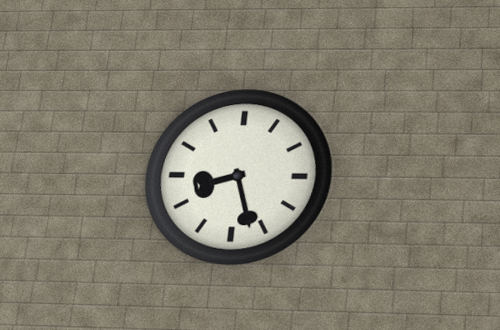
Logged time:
h=8 m=27
